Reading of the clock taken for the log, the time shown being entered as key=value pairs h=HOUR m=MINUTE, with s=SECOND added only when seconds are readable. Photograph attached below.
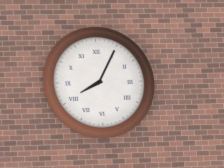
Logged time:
h=8 m=5
